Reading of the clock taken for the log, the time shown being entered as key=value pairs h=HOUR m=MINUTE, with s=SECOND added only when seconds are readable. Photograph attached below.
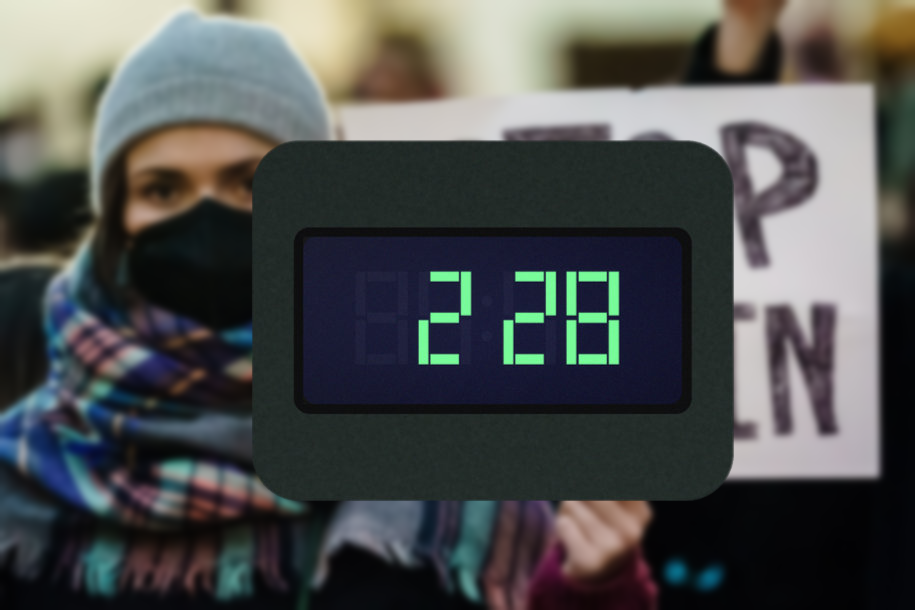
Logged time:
h=2 m=28
